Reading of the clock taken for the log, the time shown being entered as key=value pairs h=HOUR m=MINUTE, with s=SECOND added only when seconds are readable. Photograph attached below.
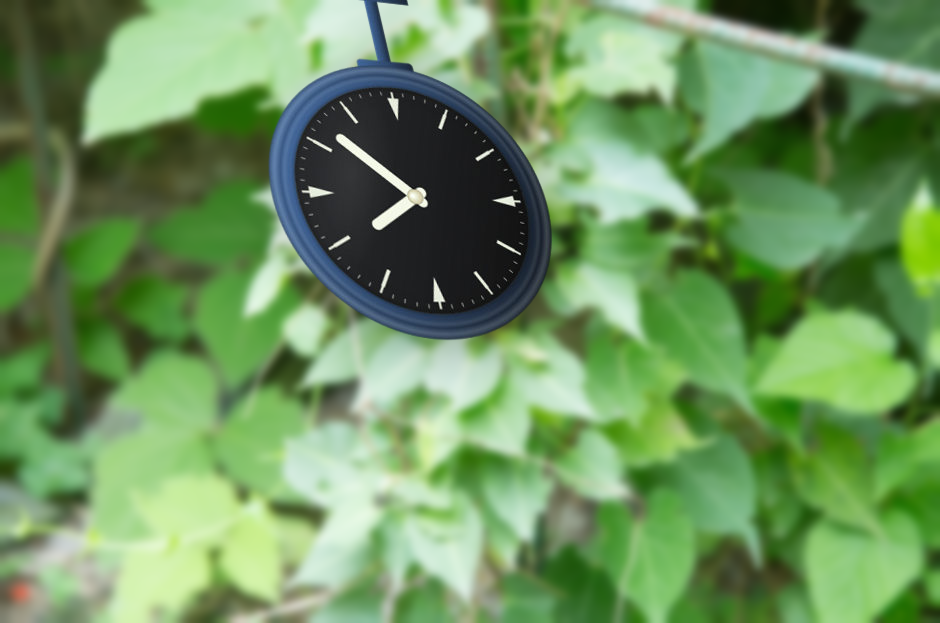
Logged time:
h=7 m=52
